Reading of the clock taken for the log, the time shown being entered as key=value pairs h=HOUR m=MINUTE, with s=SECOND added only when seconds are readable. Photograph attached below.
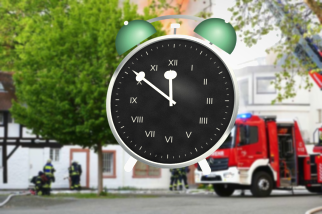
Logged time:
h=11 m=51
